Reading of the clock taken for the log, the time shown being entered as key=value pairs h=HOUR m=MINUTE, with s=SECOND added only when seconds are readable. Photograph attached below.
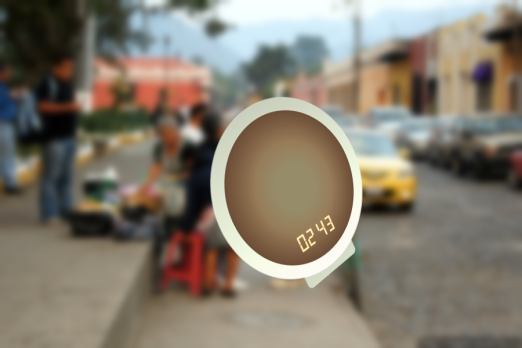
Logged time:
h=2 m=43
